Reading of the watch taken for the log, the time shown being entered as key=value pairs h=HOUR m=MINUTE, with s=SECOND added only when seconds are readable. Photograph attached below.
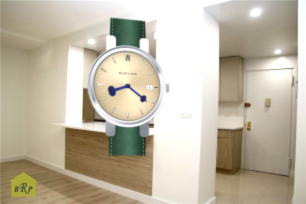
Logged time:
h=8 m=21
